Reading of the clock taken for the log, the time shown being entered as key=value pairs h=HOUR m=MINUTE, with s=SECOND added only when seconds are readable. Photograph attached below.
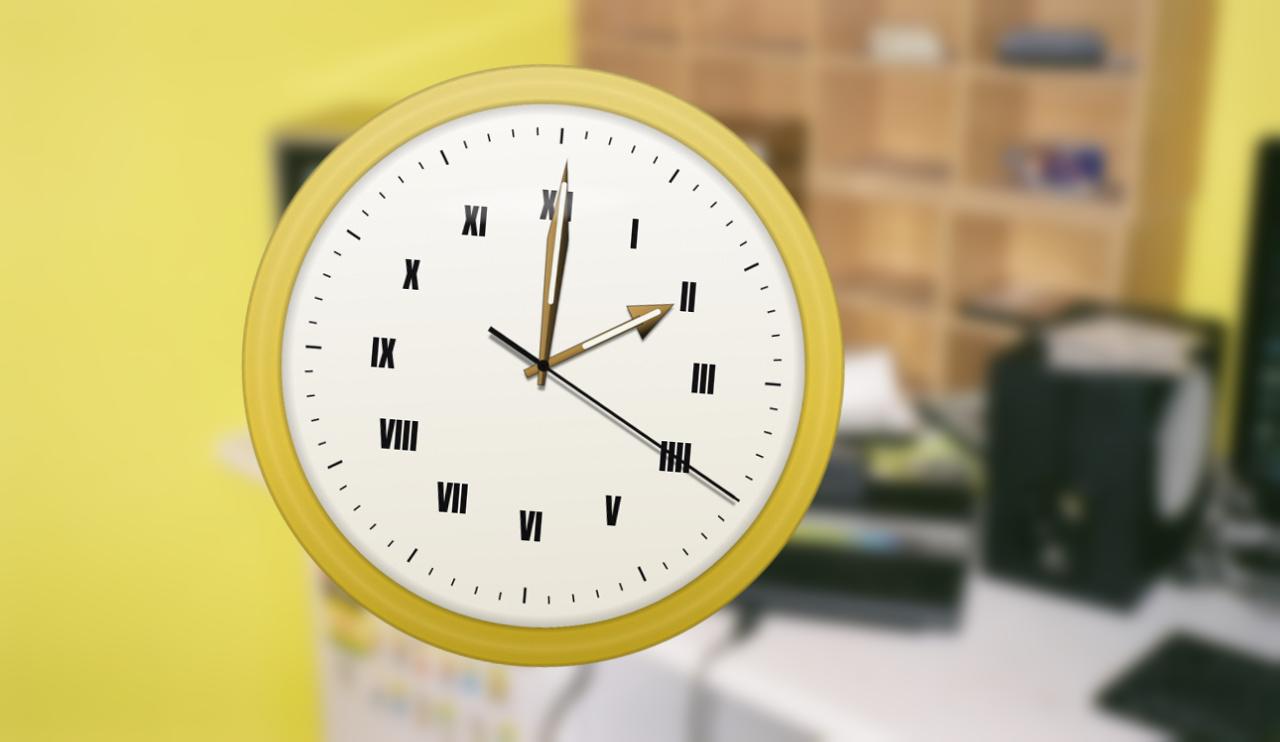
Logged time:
h=2 m=0 s=20
